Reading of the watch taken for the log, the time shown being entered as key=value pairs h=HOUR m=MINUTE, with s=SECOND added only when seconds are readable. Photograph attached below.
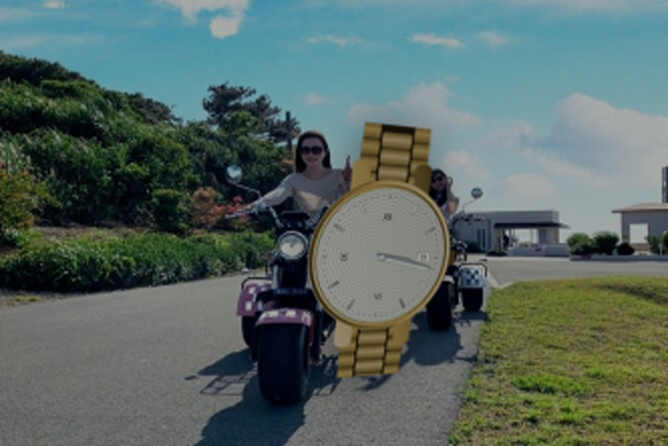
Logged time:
h=3 m=17
